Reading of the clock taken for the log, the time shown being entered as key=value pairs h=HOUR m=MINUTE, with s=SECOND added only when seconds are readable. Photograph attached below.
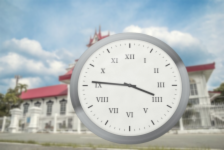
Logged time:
h=3 m=46
